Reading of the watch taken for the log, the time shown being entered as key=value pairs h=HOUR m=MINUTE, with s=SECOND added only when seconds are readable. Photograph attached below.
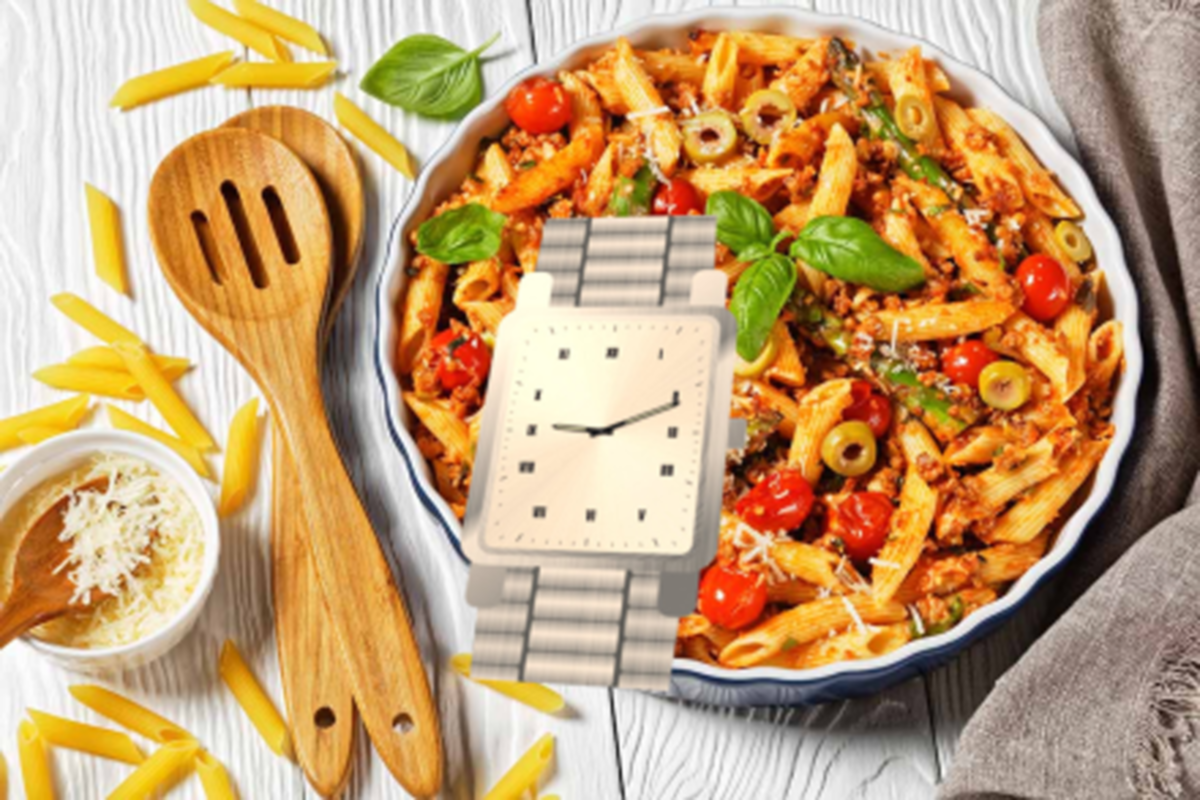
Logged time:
h=9 m=11
